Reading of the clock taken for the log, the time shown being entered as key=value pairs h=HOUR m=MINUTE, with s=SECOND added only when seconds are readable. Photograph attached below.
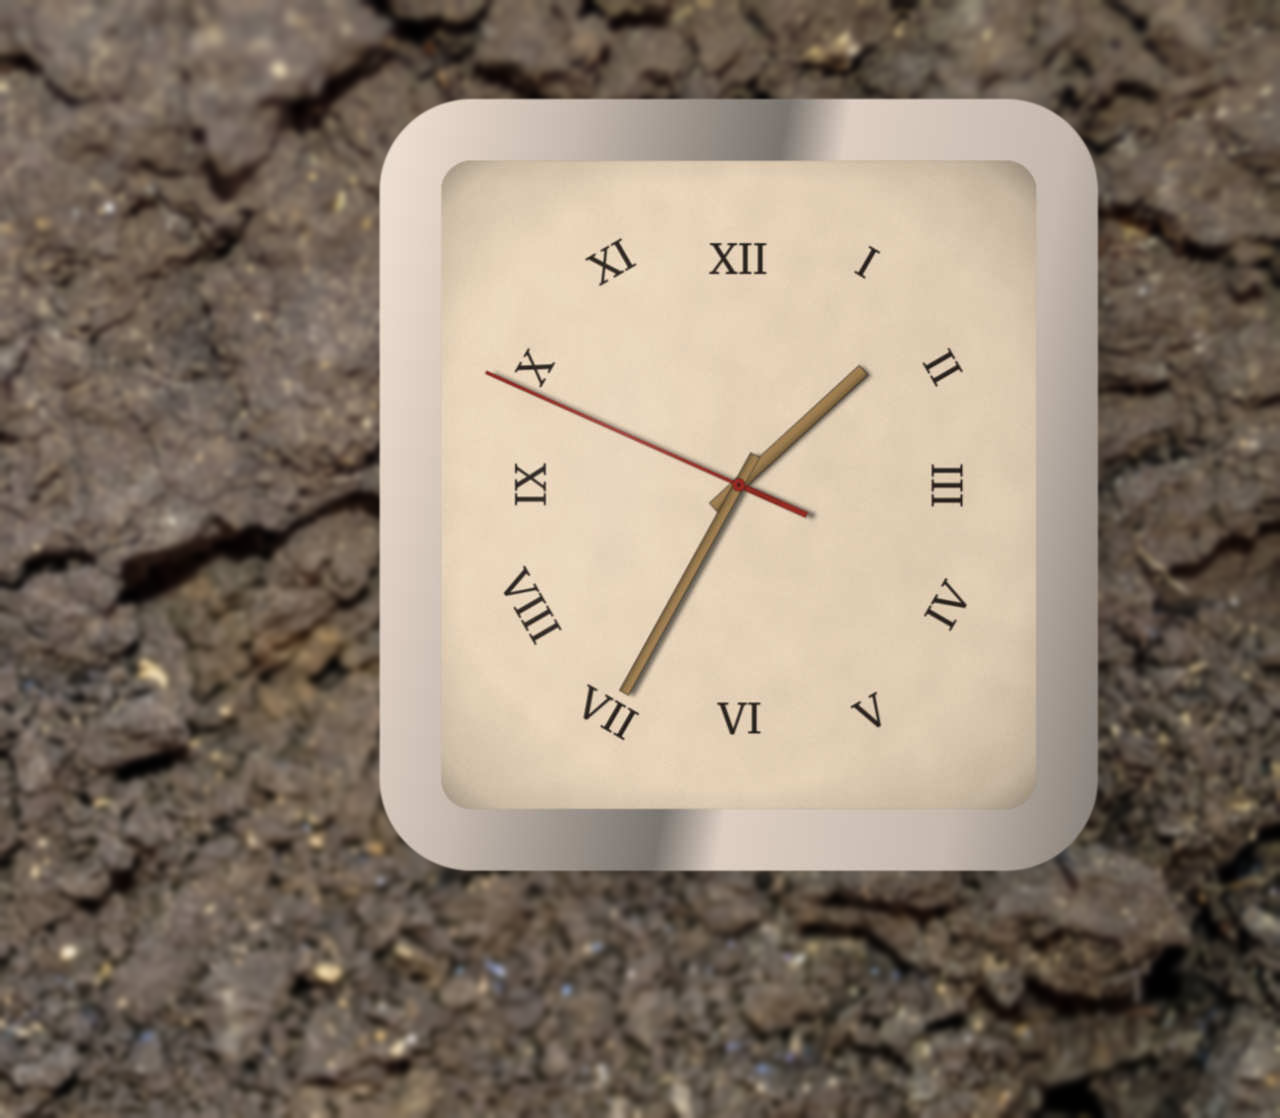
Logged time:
h=1 m=34 s=49
